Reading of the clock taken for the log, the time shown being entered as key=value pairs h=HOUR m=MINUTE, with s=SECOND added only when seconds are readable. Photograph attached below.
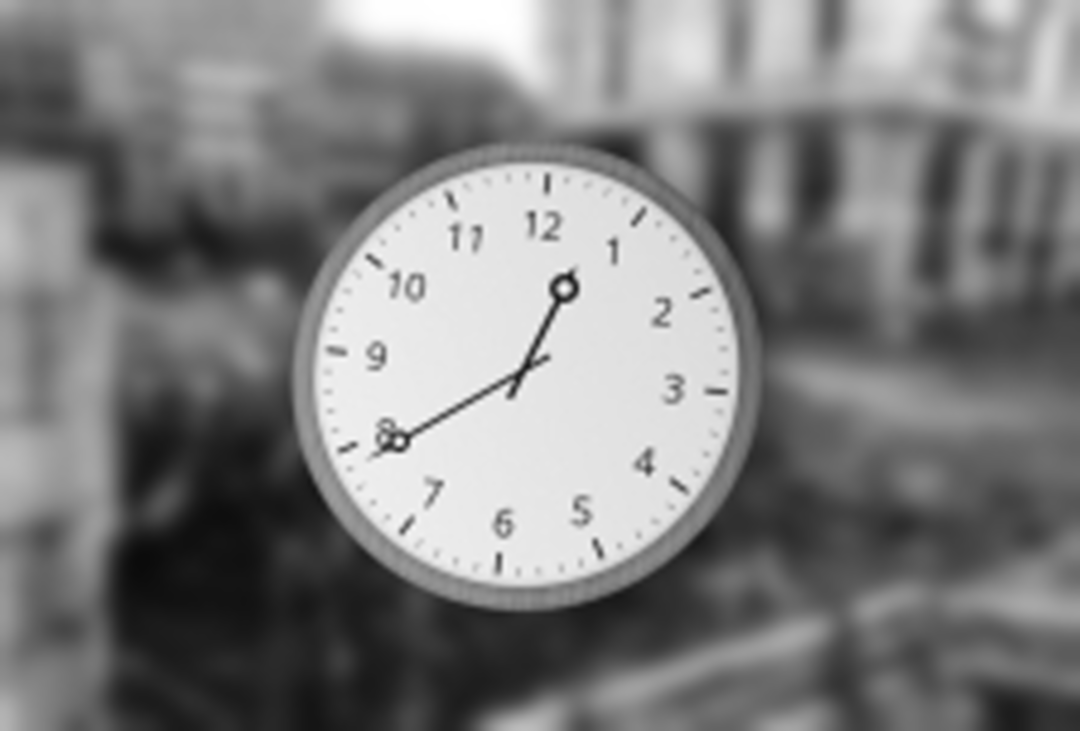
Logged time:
h=12 m=39
